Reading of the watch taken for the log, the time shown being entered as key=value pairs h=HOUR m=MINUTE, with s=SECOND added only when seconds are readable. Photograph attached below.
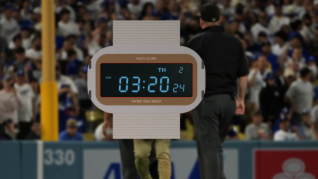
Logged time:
h=3 m=20 s=24
